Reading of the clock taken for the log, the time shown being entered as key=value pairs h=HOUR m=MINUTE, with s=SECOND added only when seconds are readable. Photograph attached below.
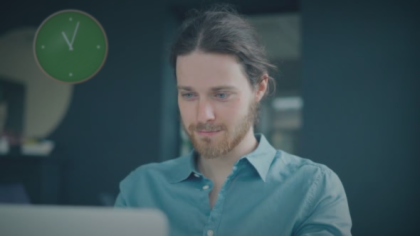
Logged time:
h=11 m=3
